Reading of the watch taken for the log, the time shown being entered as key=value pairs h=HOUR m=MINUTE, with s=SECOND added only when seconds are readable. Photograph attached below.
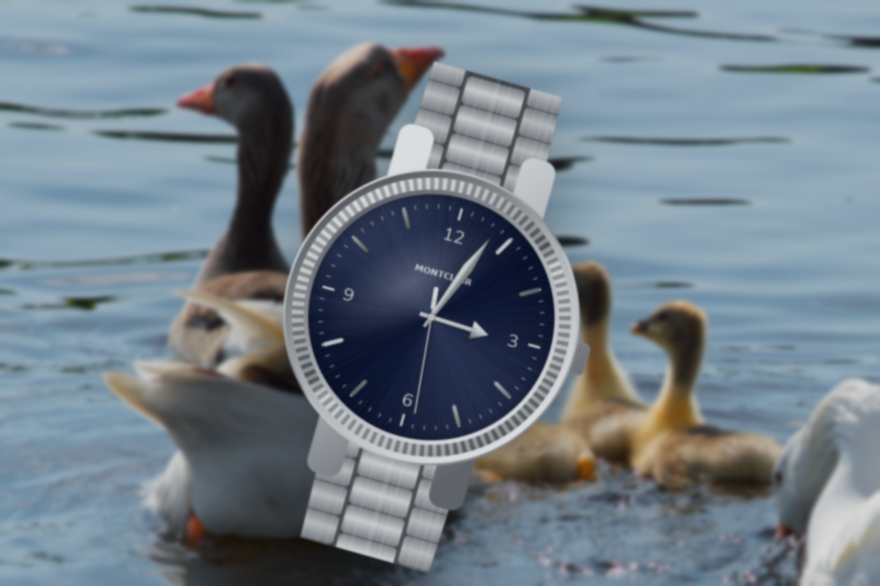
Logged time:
h=3 m=3 s=29
